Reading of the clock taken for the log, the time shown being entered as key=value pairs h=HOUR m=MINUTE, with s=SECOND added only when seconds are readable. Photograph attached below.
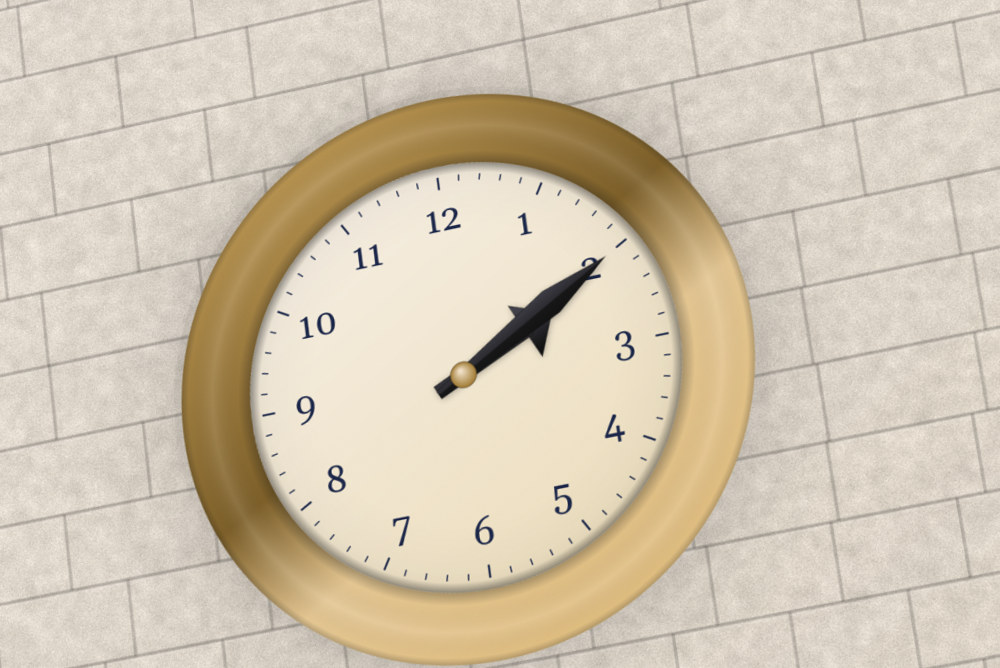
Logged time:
h=2 m=10
